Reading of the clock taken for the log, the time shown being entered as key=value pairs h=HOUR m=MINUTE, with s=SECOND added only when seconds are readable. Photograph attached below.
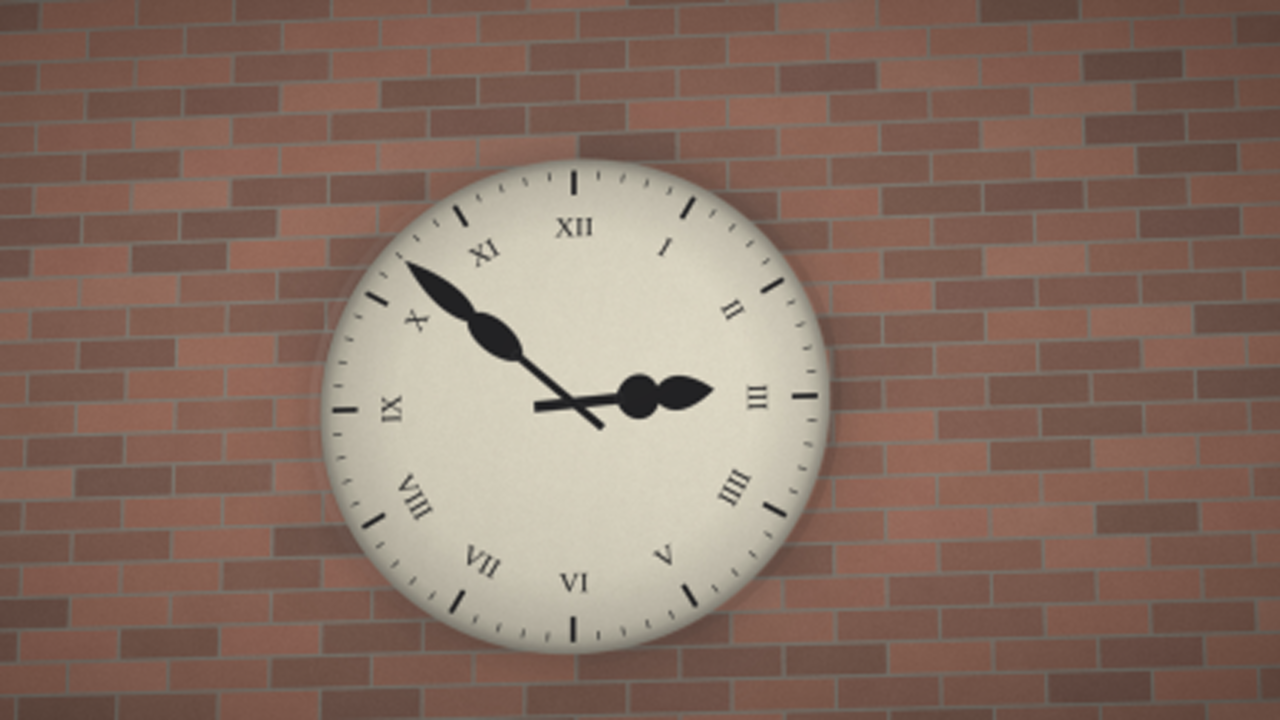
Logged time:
h=2 m=52
